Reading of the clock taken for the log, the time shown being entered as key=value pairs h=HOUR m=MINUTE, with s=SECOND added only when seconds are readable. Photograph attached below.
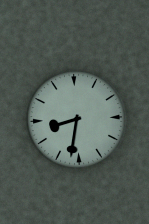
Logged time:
h=8 m=32
